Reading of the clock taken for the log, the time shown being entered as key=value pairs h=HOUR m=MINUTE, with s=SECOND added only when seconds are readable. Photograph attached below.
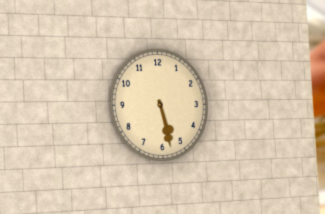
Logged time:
h=5 m=28
